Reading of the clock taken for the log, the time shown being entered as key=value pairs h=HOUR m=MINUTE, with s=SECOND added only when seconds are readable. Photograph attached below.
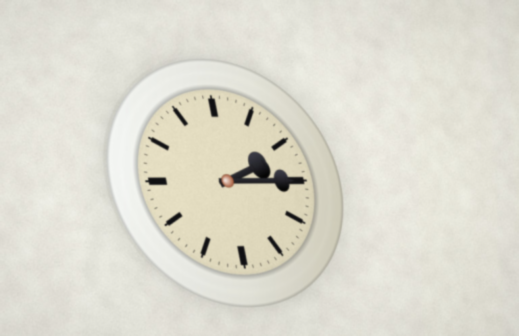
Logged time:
h=2 m=15
